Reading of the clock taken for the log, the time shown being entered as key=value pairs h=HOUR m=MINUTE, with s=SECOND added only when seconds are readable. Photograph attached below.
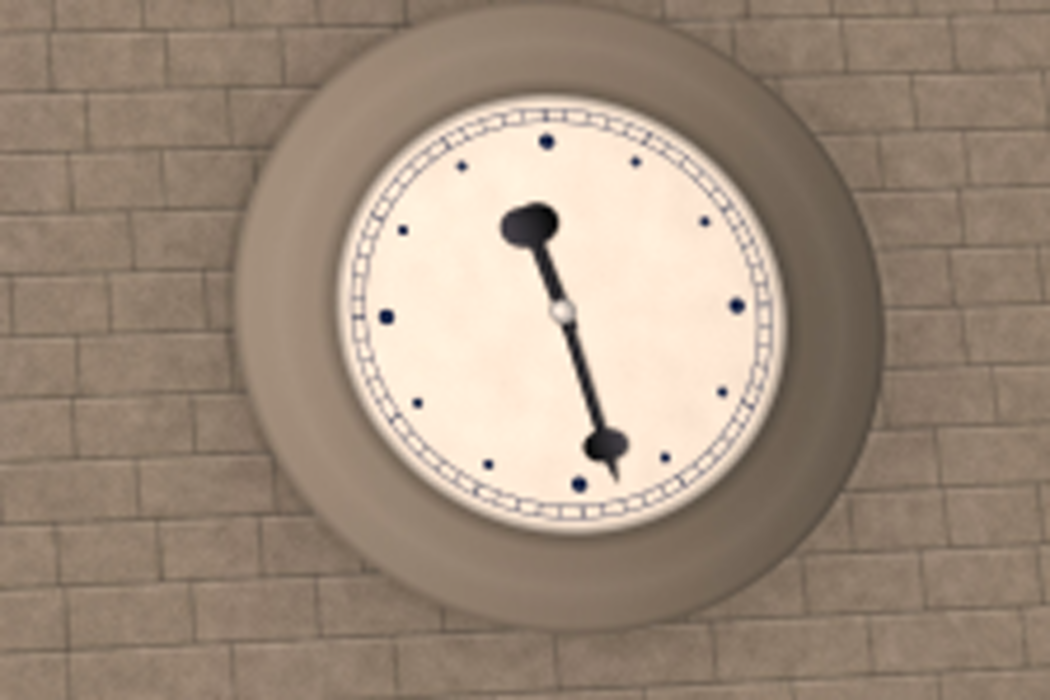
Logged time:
h=11 m=28
